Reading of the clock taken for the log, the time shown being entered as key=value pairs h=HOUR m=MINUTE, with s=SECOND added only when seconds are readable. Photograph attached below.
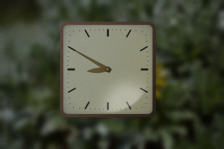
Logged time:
h=8 m=50
